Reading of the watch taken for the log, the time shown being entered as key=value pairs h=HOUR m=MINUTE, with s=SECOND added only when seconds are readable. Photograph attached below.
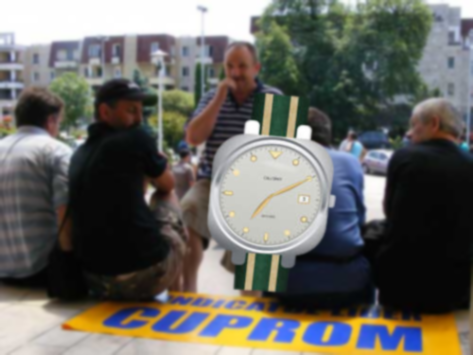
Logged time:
h=7 m=10
